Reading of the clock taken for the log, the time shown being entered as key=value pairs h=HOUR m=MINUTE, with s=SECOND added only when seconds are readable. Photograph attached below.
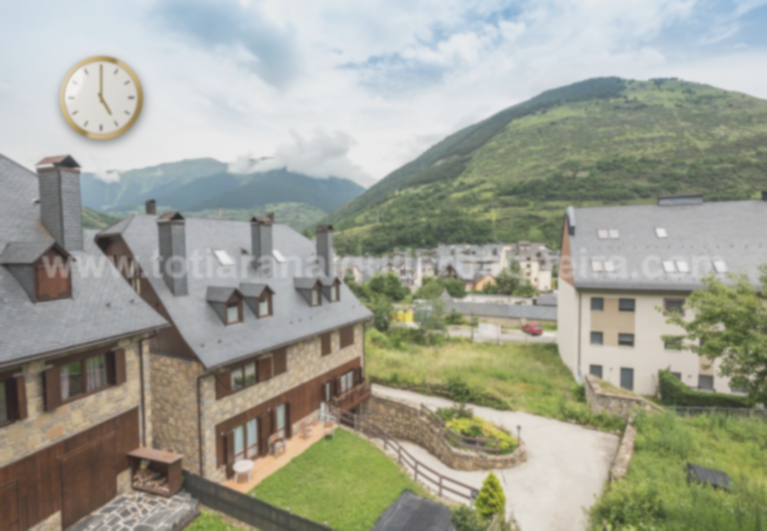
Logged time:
h=5 m=0
